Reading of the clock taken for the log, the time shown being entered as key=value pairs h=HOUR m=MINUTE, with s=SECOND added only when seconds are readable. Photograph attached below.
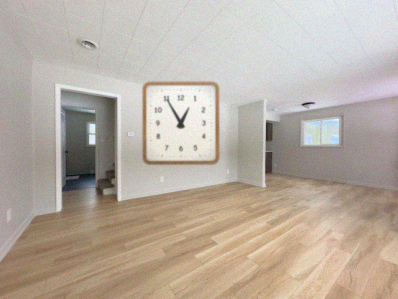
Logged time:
h=12 m=55
